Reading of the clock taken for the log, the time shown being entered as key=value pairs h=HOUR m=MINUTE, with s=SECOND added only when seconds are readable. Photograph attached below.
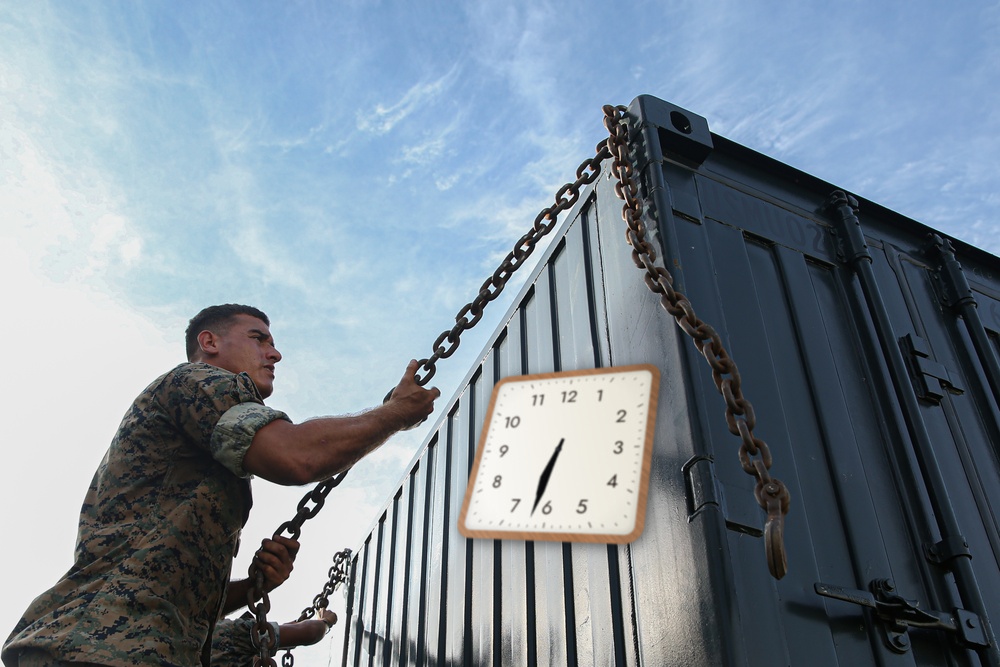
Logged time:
h=6 m=32
